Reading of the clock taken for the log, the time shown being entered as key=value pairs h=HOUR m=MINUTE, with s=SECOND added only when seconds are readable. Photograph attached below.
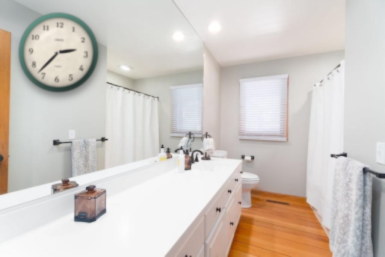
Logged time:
h=2 m=37
